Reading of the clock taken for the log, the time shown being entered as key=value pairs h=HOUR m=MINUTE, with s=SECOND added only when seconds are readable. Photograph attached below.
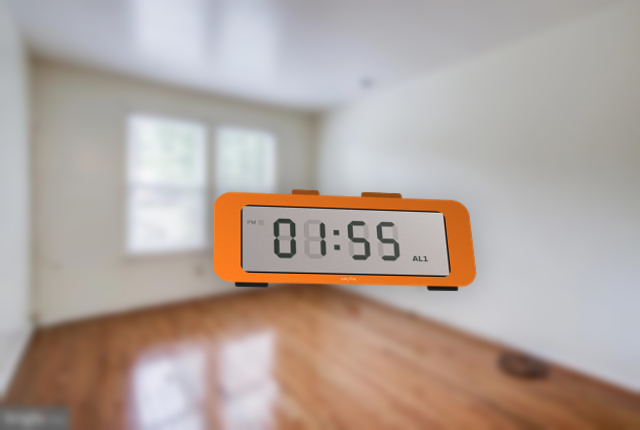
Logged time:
h=1 m=55
